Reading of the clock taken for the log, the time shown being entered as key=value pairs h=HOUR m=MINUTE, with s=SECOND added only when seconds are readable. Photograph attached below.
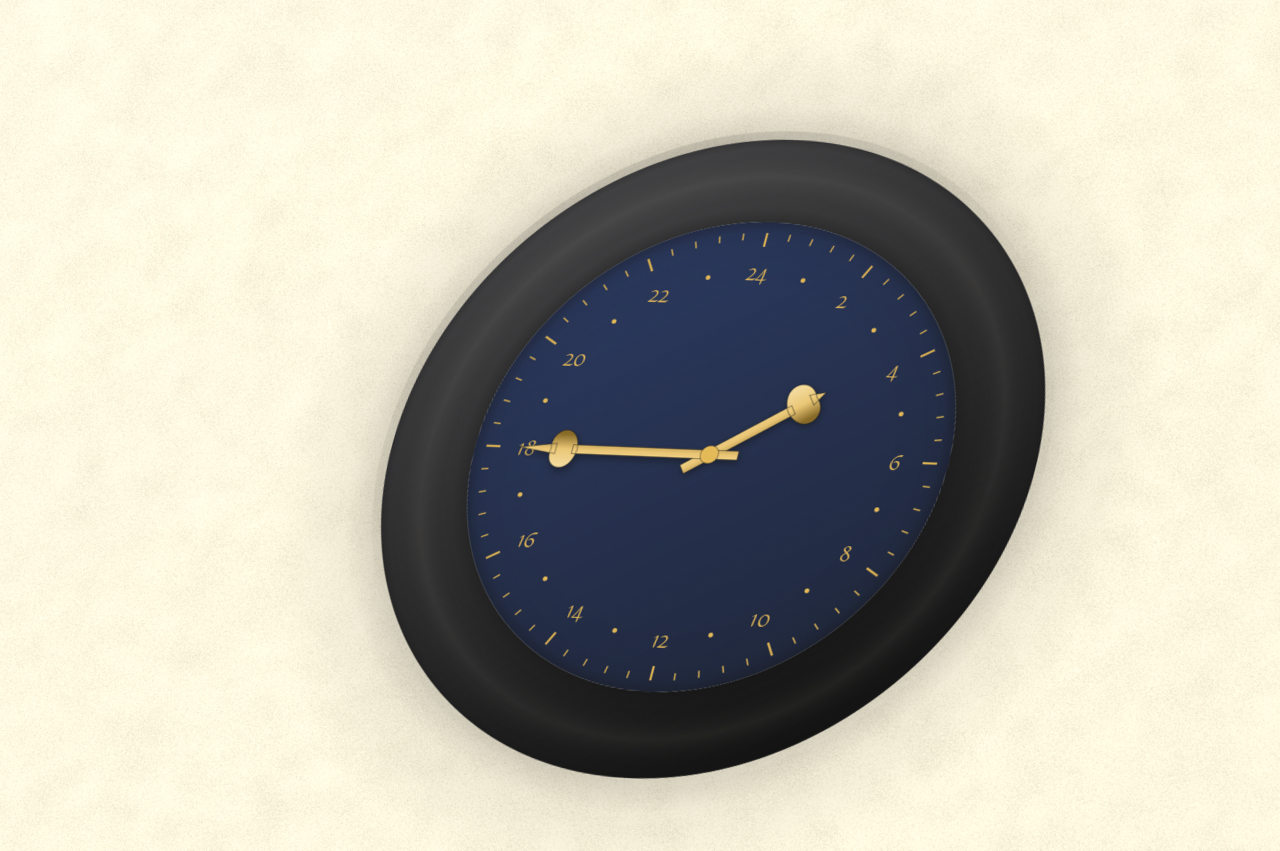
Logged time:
h=3 m=45
